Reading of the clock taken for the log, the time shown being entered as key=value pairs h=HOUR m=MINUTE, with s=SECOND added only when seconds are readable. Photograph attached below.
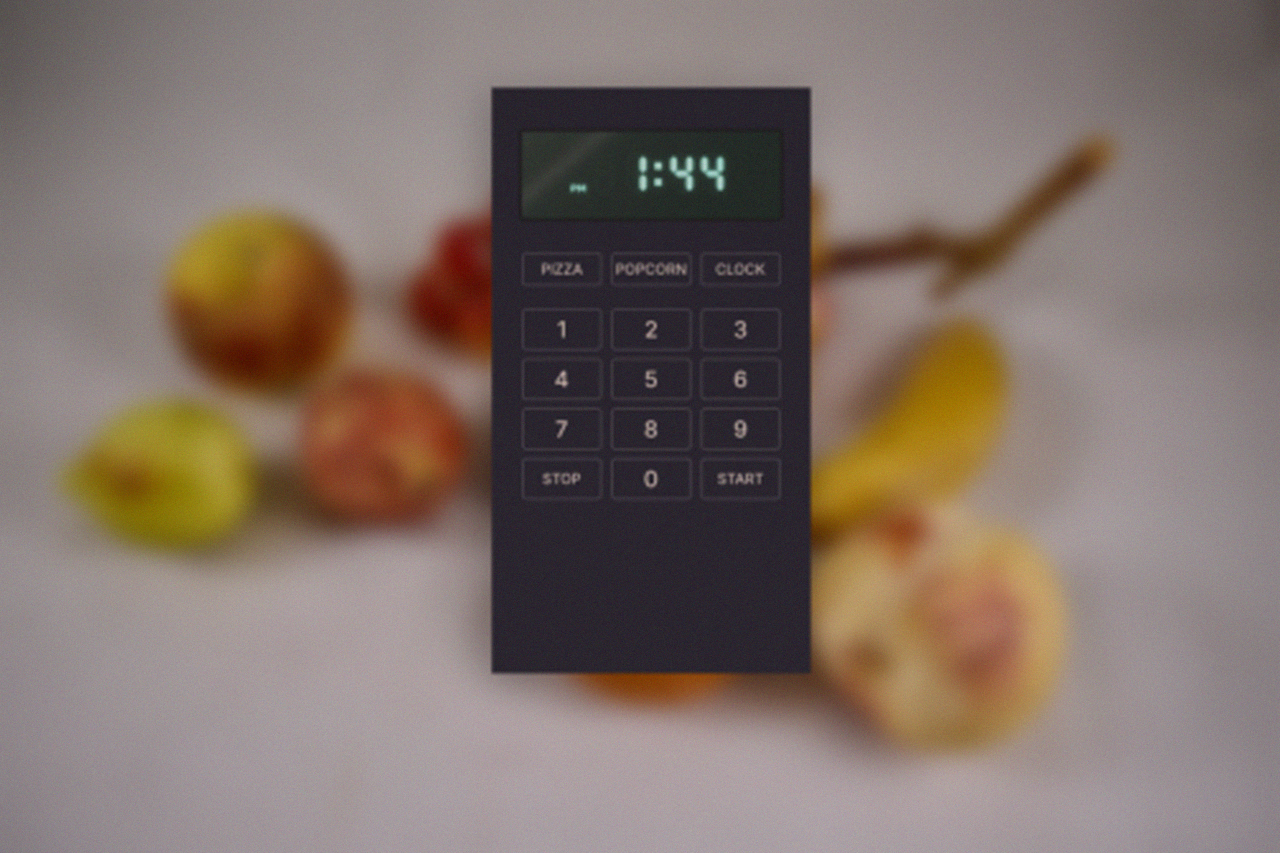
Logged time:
h=1 m=44
